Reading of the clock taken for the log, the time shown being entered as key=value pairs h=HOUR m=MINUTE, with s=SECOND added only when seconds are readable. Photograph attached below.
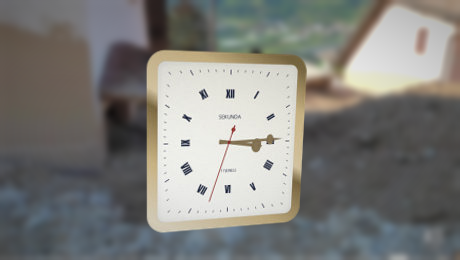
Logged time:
h=3 m=14 s=33
